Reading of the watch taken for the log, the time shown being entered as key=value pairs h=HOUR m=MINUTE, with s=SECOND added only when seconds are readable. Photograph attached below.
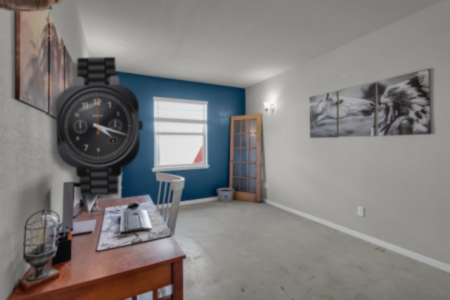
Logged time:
h=4 m=18
